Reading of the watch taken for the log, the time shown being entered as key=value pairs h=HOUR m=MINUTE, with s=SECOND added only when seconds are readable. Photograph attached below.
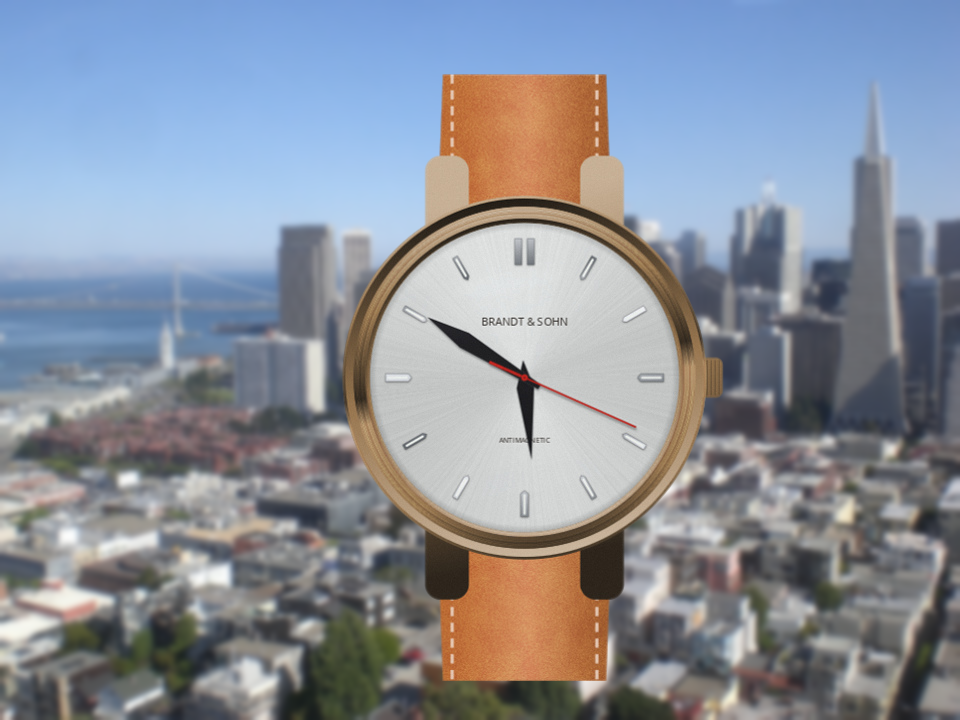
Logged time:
h=5 m=50 s=19
